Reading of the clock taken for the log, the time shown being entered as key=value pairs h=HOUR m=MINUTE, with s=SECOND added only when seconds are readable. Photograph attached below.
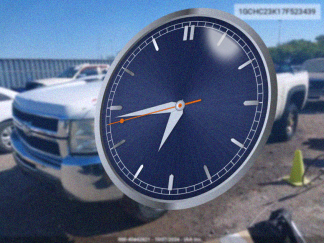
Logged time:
h=6 m=43 s=43
